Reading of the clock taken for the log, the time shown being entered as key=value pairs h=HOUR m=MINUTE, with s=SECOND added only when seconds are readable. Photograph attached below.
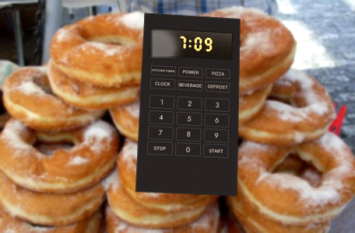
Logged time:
h=7 m=9
